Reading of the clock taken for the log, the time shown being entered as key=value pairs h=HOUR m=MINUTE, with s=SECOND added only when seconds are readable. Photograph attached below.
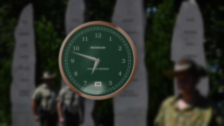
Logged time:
h=6 m=48
